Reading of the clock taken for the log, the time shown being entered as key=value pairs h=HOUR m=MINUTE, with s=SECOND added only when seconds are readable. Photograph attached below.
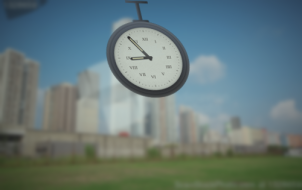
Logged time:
h=8 m=54
